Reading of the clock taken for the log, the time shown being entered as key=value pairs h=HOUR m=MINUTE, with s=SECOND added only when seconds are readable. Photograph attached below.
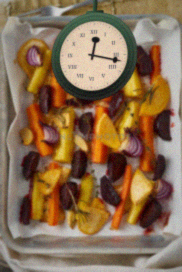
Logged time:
h=12 m=17
